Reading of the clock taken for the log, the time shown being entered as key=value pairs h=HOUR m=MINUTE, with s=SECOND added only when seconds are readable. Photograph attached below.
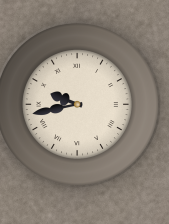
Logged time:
h=9 m=43
